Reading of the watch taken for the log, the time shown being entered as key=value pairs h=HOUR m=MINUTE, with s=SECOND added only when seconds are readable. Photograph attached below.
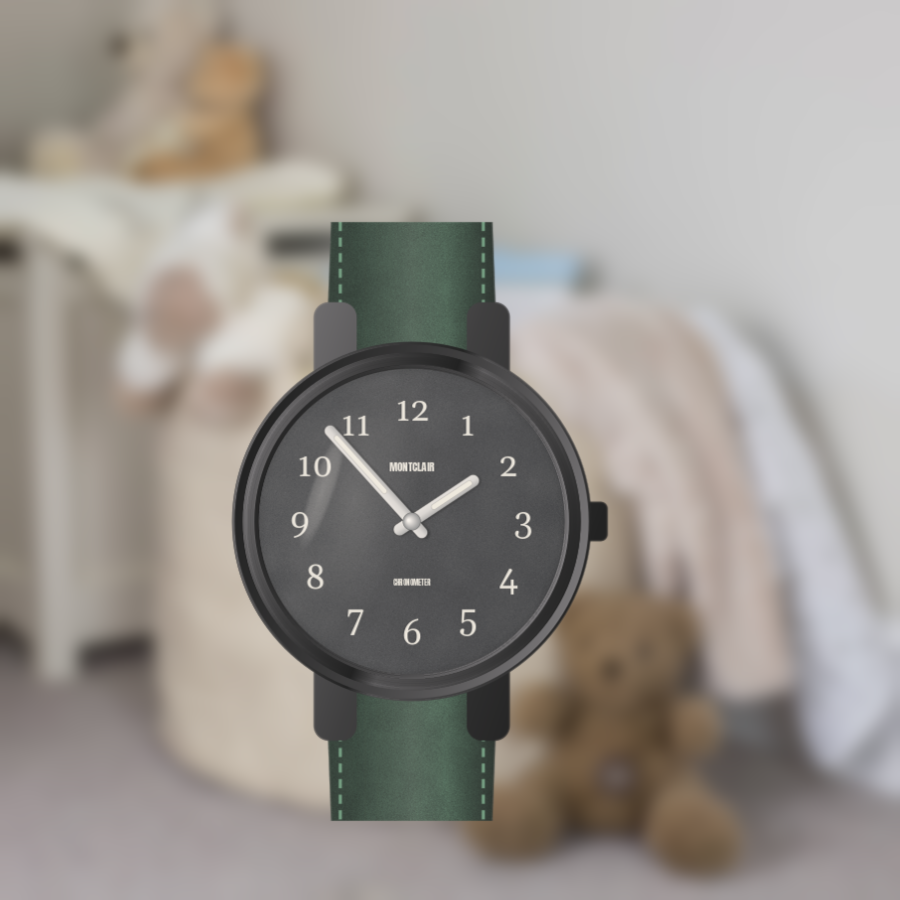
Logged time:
h=1 m=53
